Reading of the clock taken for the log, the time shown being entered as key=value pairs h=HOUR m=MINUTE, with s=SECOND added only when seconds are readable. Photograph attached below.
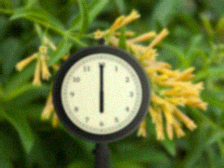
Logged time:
h=6 m=0
